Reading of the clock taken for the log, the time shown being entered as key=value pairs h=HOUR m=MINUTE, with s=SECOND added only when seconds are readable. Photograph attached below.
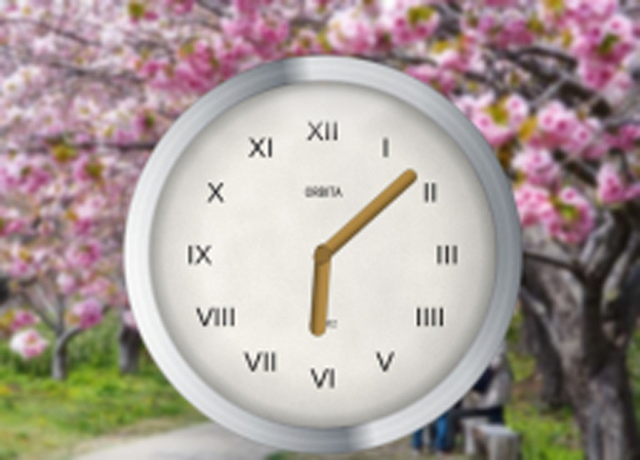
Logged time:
h=6 m=8
